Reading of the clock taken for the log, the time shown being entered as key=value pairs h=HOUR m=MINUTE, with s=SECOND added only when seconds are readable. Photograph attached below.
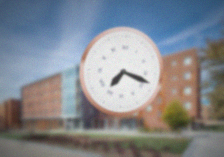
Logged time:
h=7 m=18
